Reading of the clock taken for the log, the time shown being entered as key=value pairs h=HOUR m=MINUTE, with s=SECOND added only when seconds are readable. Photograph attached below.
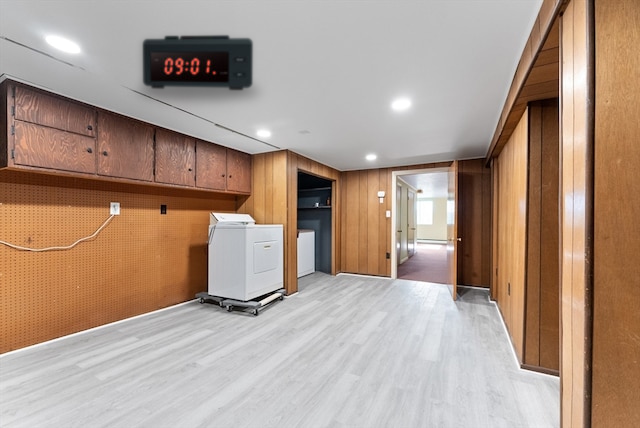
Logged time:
h=9 m=1
